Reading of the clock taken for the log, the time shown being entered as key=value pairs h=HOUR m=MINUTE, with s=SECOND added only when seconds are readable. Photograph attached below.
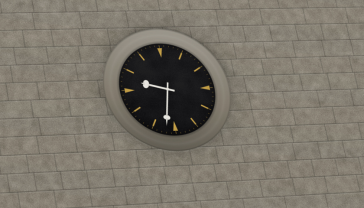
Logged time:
h=9 m=32
